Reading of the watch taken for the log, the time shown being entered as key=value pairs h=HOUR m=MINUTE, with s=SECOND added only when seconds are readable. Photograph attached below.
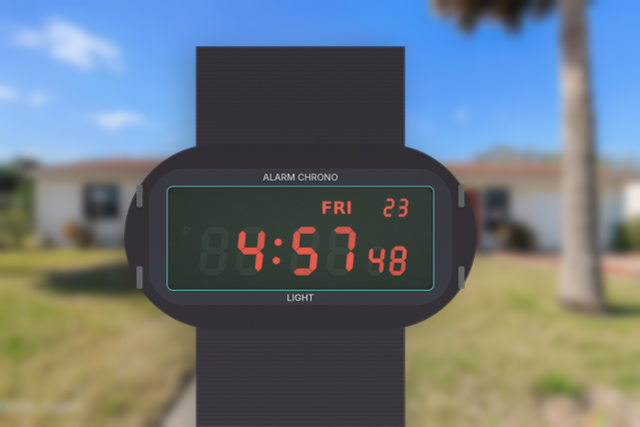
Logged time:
h=4 m=57 s=48
